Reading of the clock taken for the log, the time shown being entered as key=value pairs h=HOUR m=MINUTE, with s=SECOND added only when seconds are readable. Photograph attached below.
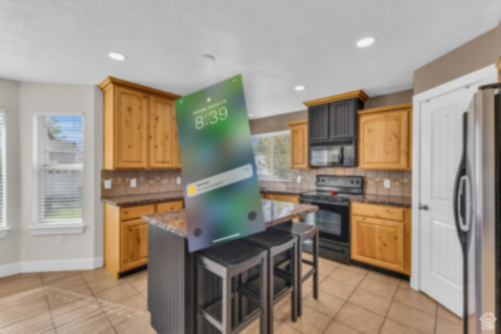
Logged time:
h=8 m=39
